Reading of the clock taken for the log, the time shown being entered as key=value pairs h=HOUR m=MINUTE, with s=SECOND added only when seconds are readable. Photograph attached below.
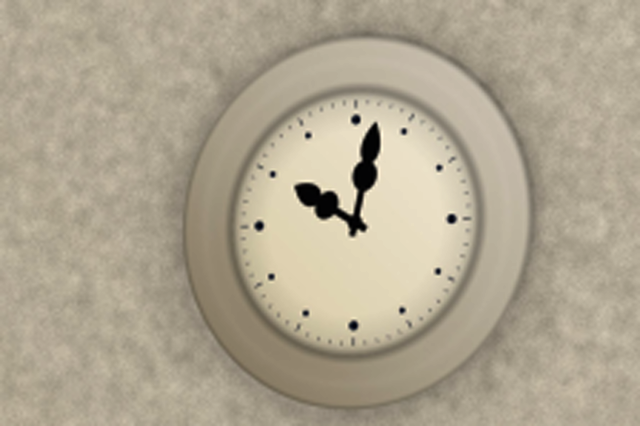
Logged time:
h=10 m=2
